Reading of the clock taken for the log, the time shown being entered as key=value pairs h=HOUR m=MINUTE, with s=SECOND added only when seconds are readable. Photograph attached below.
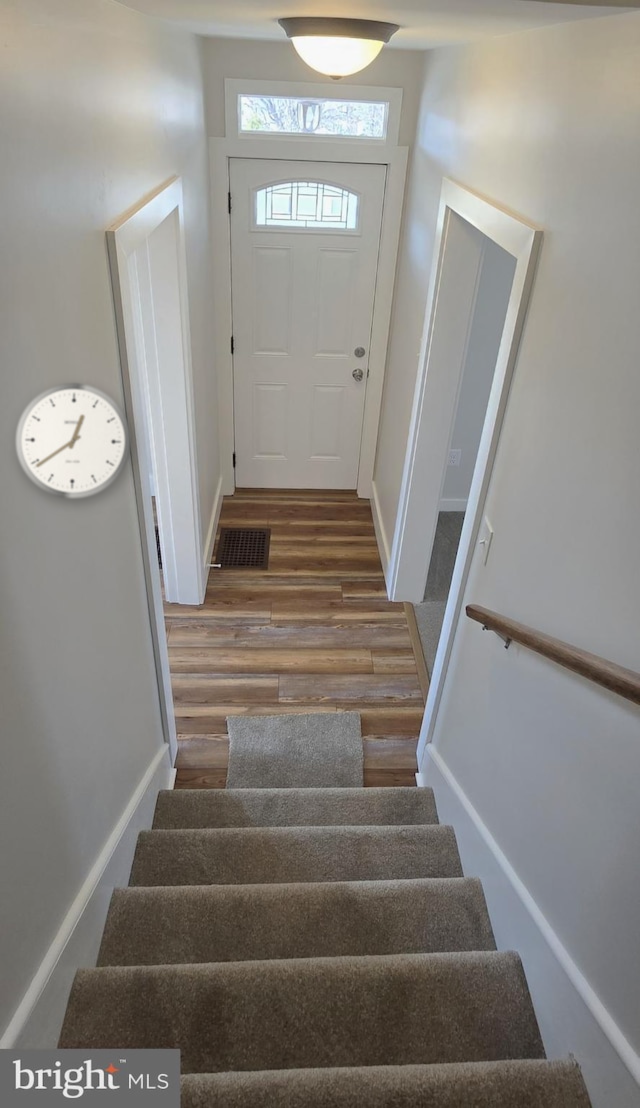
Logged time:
h=12 m=39
